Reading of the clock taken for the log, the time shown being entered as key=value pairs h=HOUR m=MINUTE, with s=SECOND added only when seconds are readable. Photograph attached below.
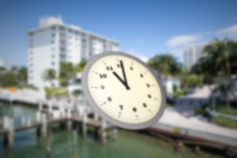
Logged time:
h=11 m=1
